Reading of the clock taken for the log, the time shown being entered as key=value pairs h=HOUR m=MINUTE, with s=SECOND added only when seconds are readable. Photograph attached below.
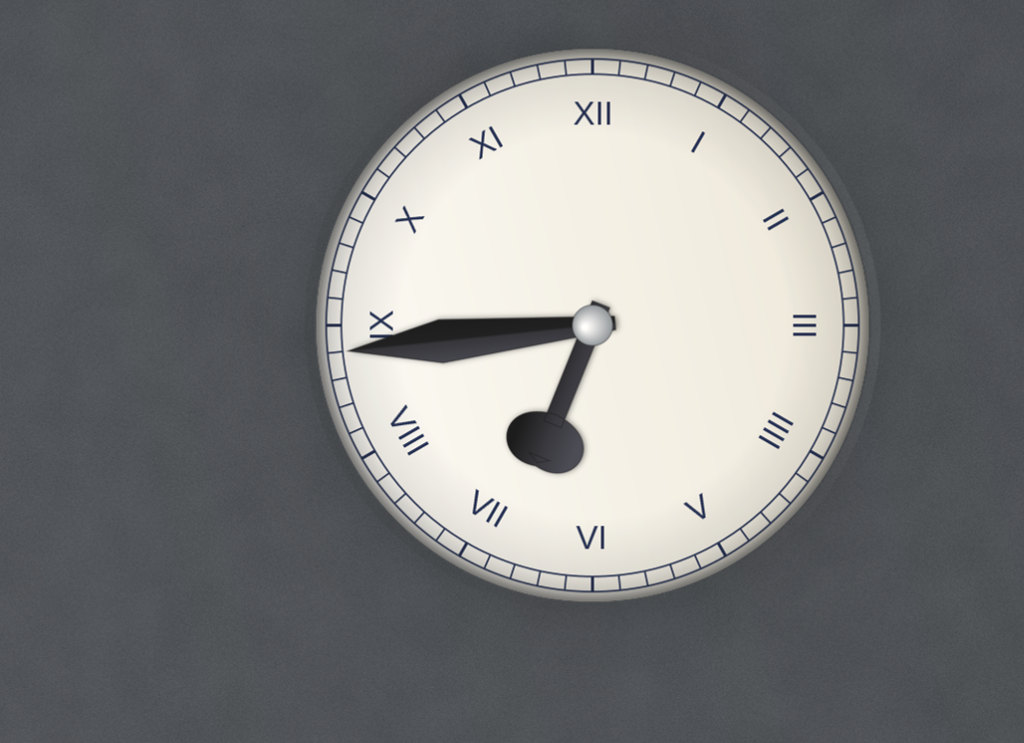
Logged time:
h=6 m=44
